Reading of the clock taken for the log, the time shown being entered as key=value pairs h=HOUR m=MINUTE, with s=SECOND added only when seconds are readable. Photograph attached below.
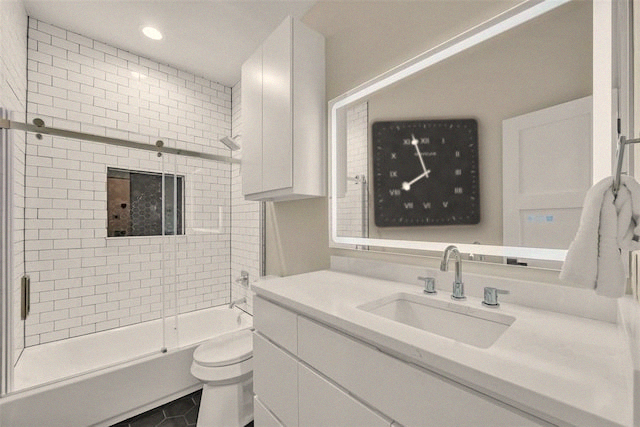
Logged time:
h=7 m=57
